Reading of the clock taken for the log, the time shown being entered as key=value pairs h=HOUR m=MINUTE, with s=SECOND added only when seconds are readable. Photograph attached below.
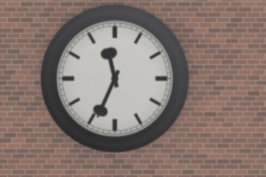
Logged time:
h=11 m=34
